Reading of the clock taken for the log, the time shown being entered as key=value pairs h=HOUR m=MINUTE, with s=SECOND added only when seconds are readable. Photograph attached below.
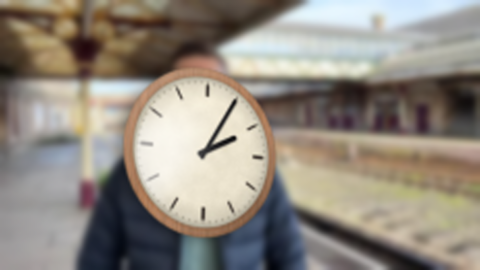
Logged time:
h=2 m=5
